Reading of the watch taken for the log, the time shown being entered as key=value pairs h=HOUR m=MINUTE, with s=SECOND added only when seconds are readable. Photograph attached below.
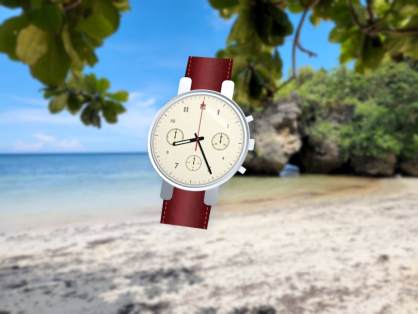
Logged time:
h=8 m=25
